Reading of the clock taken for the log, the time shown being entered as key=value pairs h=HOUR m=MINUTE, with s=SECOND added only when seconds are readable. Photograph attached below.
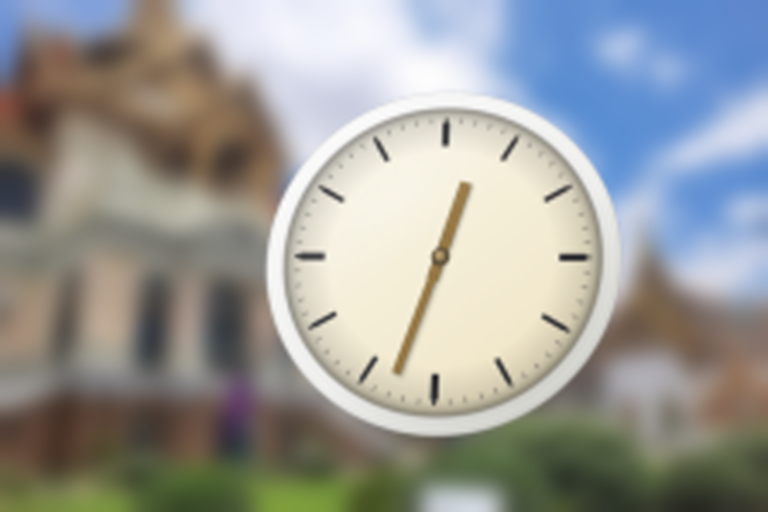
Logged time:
h=12 m=33
